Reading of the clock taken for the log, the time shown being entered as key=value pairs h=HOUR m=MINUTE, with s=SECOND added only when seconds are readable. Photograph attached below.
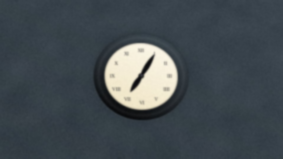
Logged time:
h=7 m=5
